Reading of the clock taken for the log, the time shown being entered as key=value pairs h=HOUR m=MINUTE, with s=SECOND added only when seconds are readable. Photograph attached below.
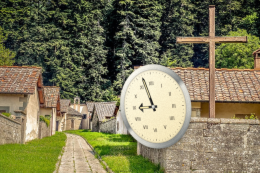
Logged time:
h=8 m=57
